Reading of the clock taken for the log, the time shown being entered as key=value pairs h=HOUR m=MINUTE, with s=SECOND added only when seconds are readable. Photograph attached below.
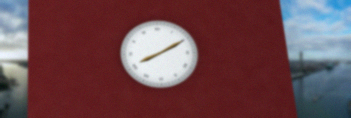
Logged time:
h=8 m=10
